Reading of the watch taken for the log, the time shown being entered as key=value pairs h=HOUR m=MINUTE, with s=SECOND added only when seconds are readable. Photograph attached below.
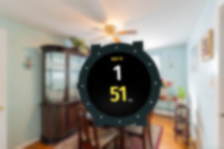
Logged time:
h=1 m=51
